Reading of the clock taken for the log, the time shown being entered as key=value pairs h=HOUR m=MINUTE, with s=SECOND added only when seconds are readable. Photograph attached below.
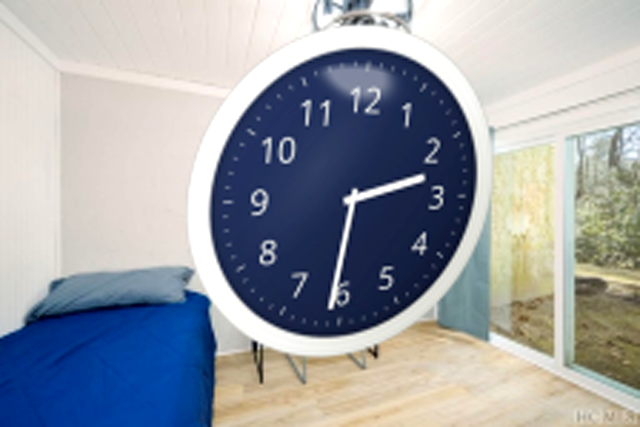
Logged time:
h=2 m=31
